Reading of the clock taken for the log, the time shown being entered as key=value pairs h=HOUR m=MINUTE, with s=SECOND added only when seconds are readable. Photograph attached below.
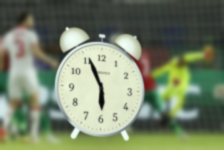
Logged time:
h=5 m=56
